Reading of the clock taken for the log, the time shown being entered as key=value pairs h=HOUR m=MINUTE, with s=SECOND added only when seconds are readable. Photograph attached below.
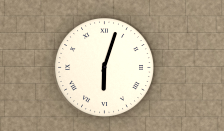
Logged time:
h=6 m=3
